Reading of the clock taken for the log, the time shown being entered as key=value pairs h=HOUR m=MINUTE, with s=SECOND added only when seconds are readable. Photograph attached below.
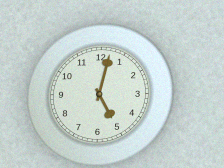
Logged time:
h=5 m=2
